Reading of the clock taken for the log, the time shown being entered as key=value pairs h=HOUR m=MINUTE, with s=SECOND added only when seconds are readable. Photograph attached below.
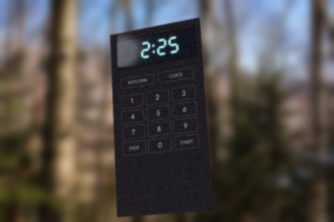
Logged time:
h=2 m=25
